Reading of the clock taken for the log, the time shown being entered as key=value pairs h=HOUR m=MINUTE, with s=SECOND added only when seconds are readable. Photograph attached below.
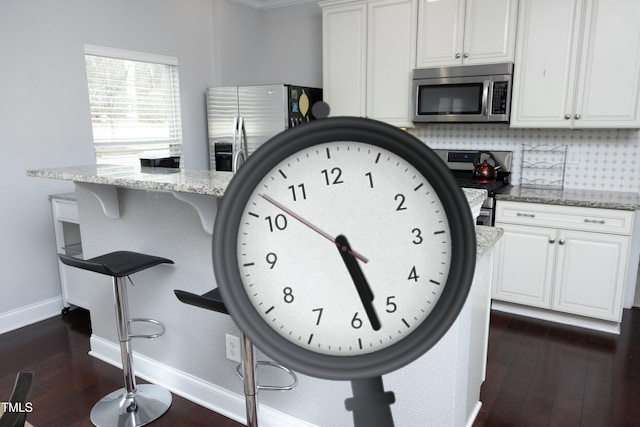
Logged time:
h=5 m=27 s=52
